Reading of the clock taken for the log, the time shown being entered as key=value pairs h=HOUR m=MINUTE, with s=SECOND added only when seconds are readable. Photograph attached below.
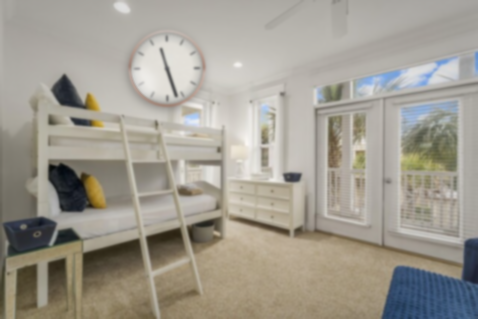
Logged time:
h=11 m=27
